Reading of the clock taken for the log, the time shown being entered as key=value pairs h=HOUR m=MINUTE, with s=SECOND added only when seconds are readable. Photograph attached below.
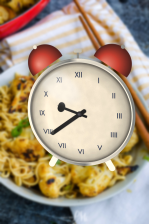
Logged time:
h=9 m=39
